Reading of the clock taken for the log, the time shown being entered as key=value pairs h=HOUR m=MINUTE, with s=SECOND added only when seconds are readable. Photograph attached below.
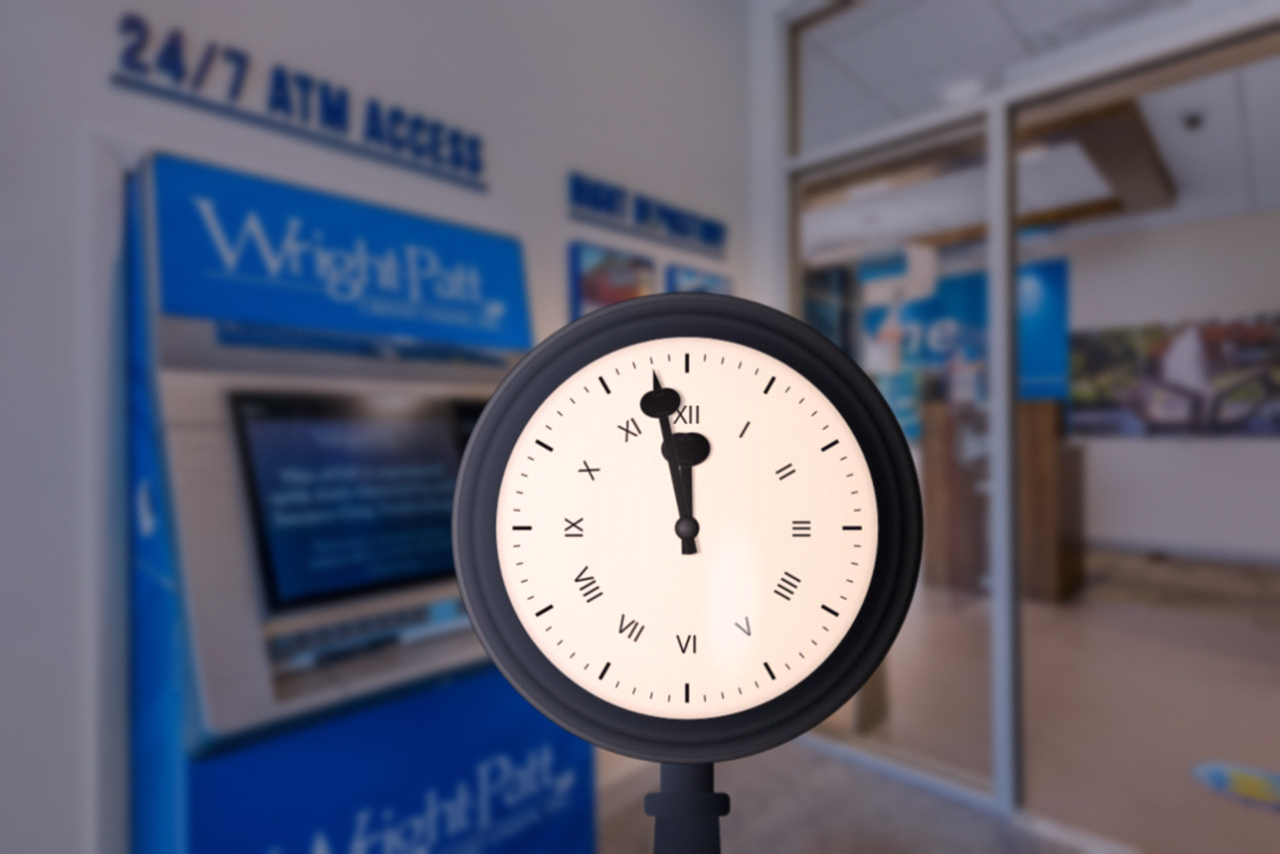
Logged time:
h=11 m=58
